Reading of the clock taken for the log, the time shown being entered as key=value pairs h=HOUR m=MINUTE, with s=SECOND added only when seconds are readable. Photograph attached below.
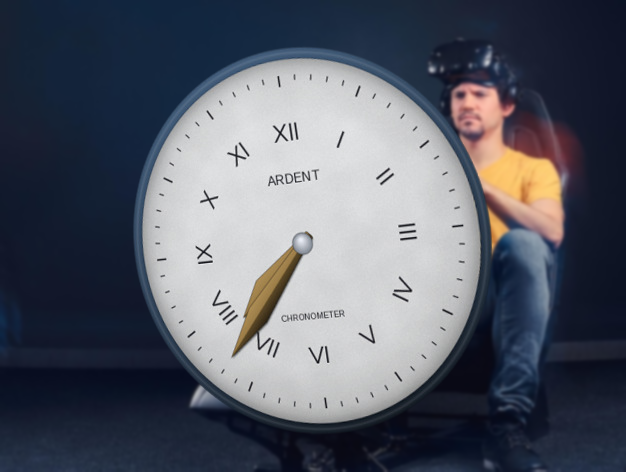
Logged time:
h=7 m=37
